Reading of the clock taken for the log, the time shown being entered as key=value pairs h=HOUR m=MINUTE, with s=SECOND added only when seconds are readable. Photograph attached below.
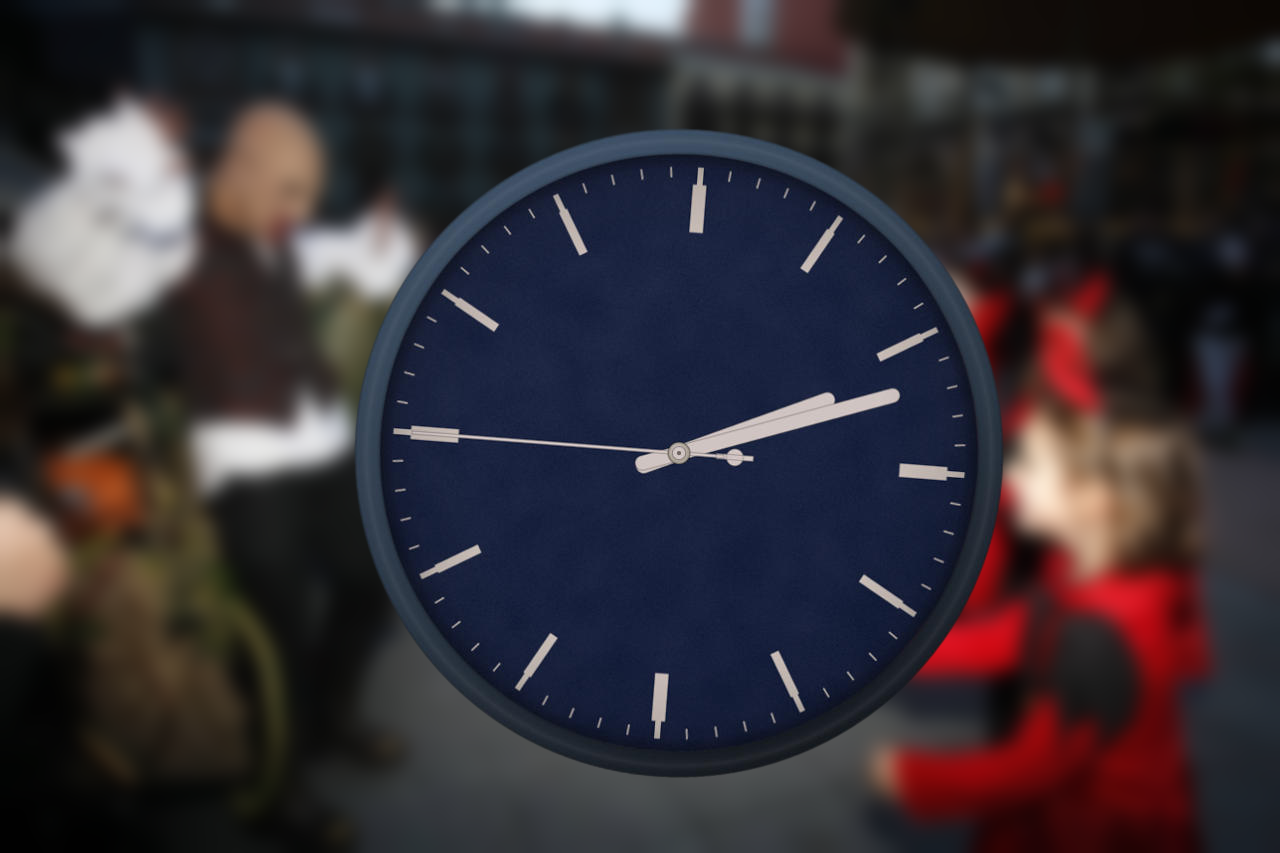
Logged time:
h=2 m=11 s=45
